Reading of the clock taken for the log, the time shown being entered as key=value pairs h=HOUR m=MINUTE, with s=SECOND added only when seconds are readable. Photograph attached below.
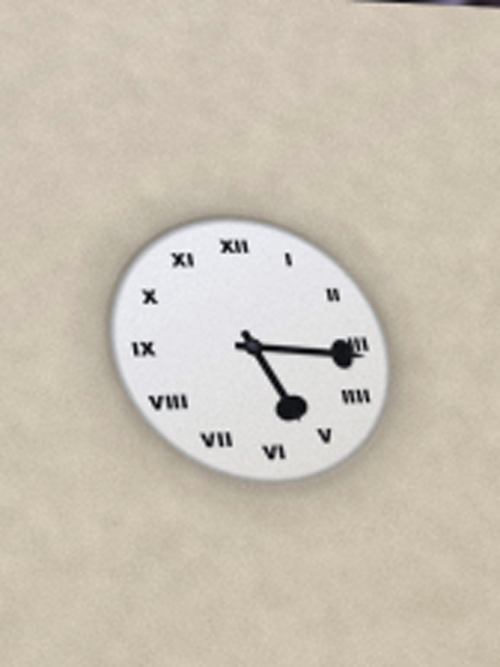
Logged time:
h=5 m=16
